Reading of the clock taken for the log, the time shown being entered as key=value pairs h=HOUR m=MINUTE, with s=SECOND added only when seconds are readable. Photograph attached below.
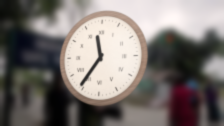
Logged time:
h=11 m=36
